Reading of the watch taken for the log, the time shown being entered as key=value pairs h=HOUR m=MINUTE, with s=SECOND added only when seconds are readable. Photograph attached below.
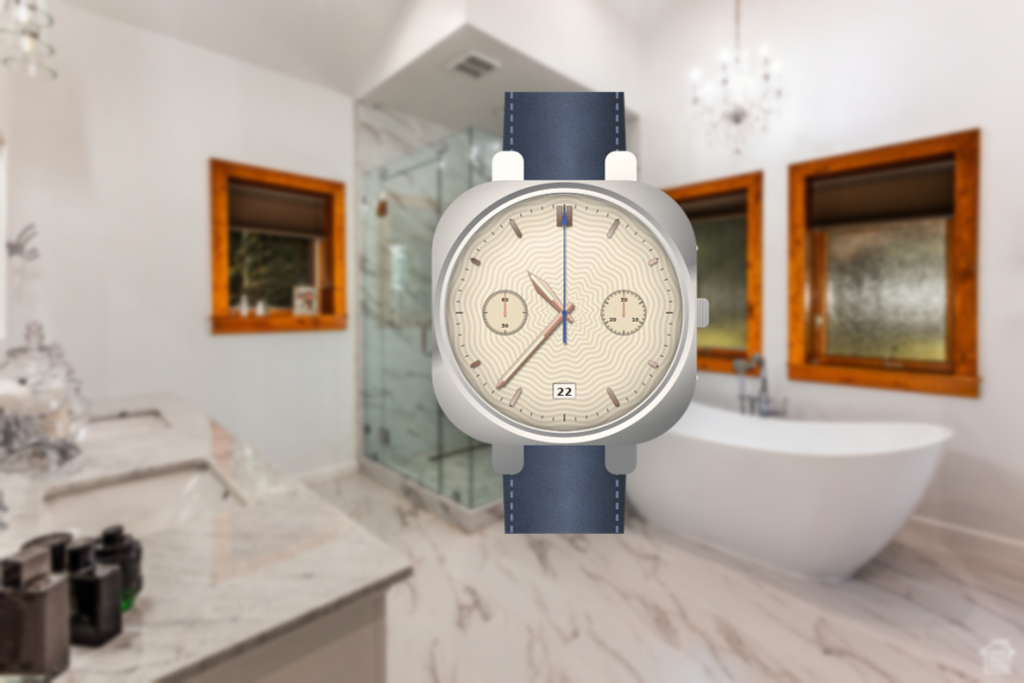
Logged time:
h=10 m=37
